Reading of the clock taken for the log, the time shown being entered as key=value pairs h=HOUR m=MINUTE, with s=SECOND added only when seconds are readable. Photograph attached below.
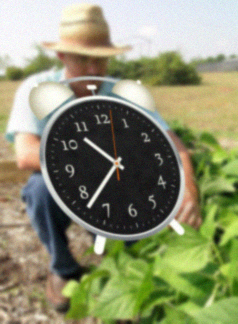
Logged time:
h=10 m=38 s=2
